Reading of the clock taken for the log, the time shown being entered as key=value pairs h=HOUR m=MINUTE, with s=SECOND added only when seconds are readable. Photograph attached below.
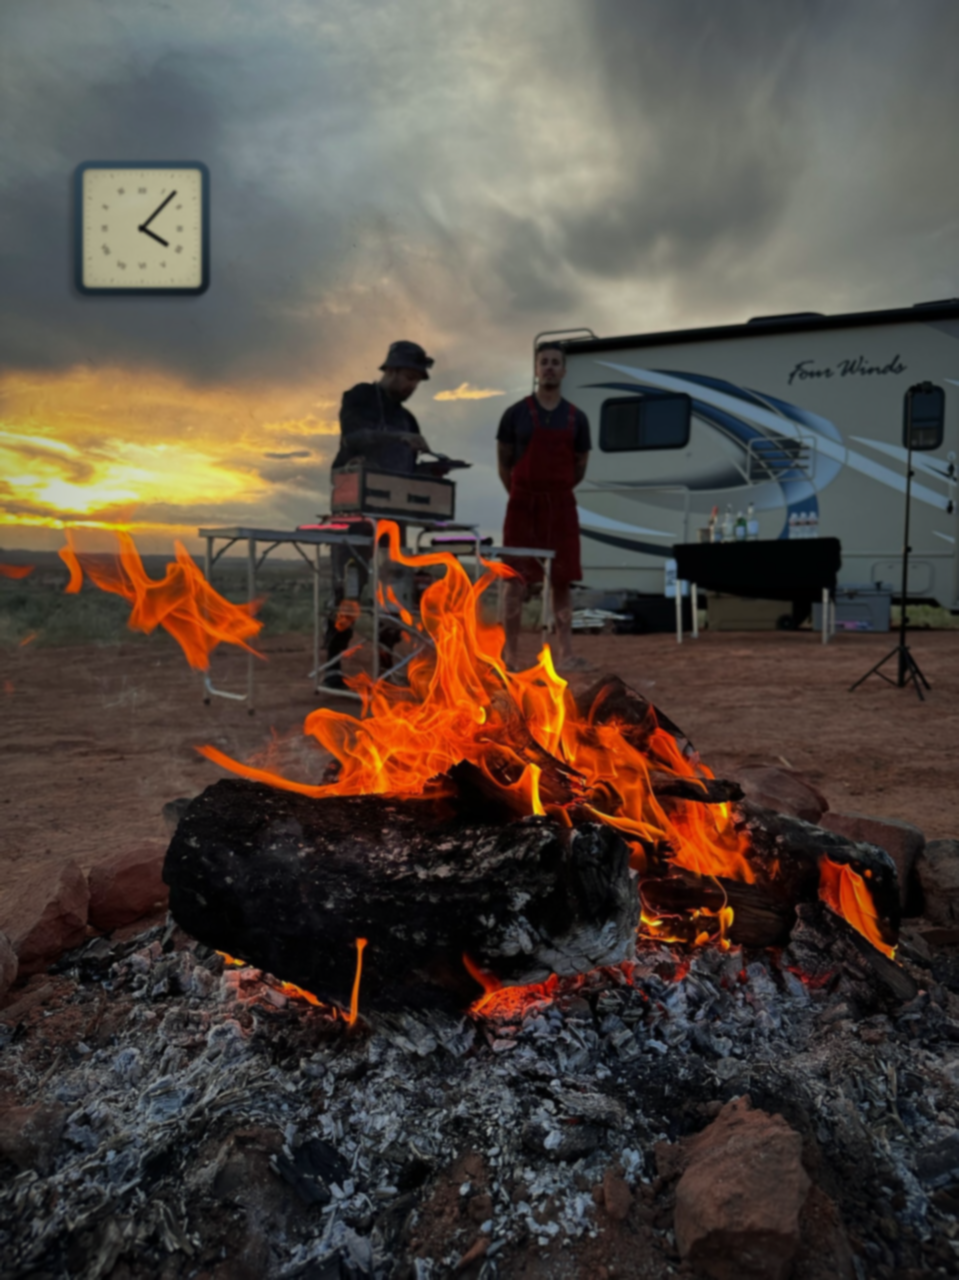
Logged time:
h=4 m=7
